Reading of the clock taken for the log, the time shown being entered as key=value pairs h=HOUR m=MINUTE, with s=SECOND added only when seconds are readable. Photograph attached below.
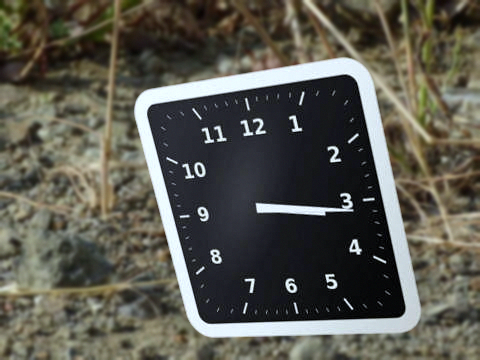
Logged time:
h=3 m=16
